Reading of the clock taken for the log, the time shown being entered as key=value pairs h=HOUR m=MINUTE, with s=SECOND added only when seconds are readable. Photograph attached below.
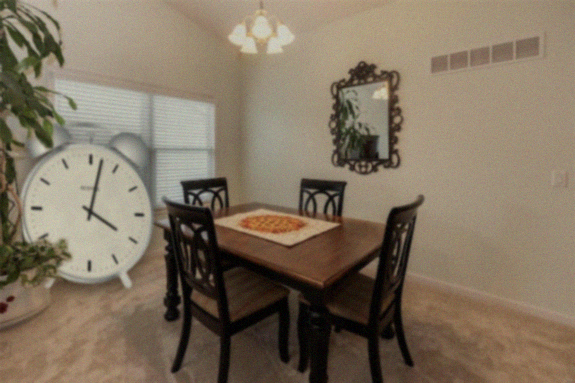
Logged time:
h=4 m=2
